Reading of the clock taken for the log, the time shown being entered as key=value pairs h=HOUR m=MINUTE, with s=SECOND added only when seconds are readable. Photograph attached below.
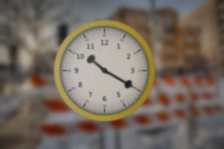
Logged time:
h=10 m=20
